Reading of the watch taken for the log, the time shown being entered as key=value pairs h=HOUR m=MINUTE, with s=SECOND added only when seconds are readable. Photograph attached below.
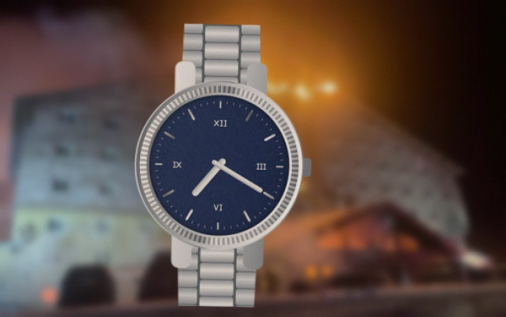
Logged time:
h=7 m=20
